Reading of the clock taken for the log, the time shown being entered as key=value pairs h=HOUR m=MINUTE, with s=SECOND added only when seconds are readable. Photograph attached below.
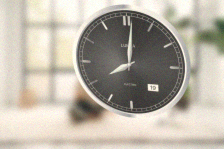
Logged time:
h=8 m=1
